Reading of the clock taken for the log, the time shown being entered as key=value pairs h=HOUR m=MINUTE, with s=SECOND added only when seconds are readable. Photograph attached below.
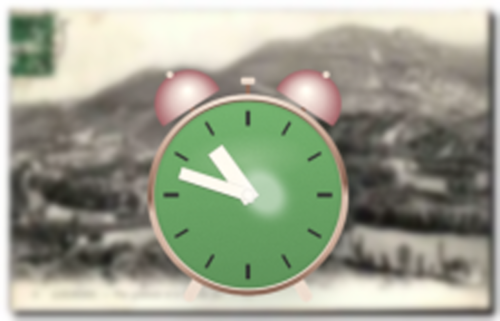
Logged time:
h=10 m=48
